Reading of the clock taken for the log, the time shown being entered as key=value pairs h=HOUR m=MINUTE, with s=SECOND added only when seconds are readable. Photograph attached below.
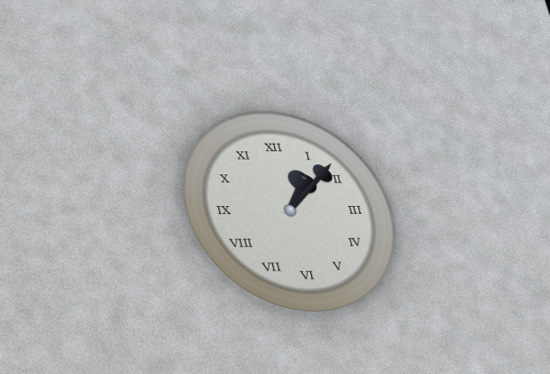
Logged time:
h=1 m=8
